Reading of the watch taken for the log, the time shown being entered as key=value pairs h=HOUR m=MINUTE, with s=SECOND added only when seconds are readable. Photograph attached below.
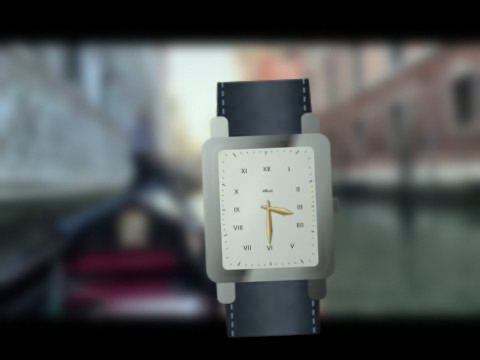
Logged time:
h=3 m=30
